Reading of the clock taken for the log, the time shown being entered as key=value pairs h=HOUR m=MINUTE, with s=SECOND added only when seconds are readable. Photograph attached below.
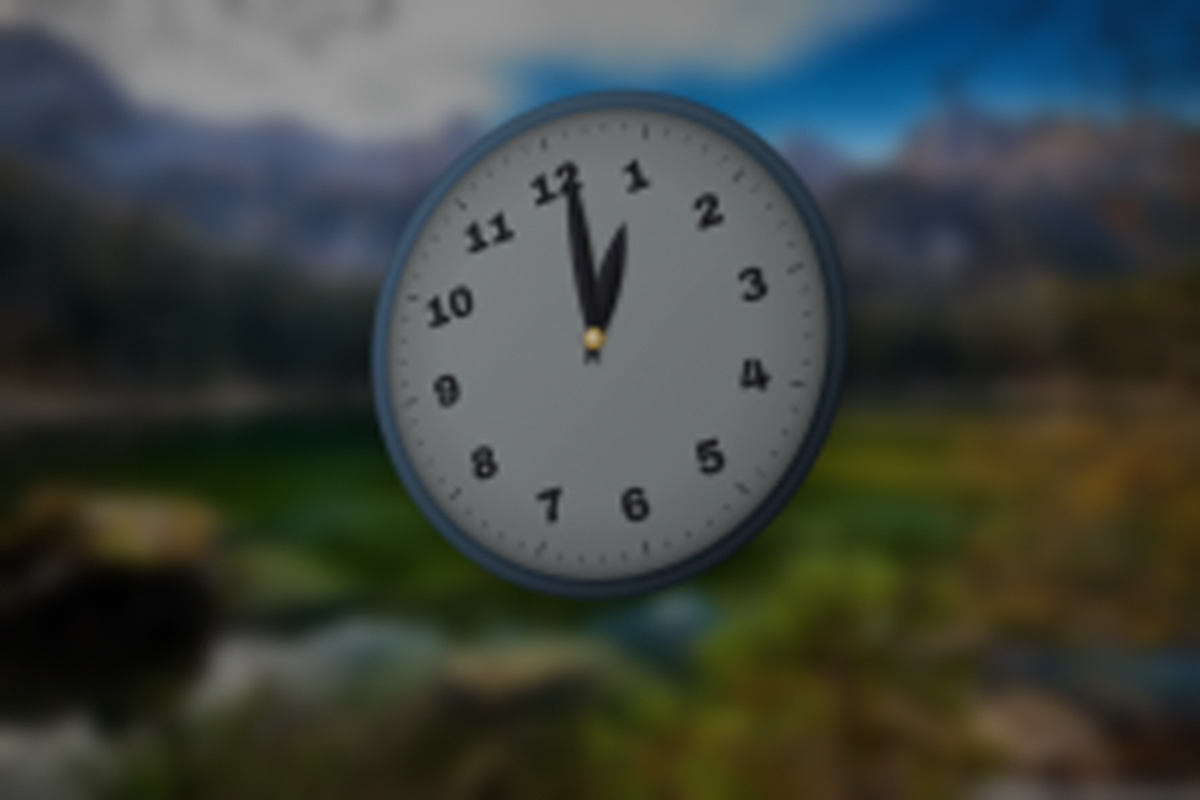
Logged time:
h=1 m=1
